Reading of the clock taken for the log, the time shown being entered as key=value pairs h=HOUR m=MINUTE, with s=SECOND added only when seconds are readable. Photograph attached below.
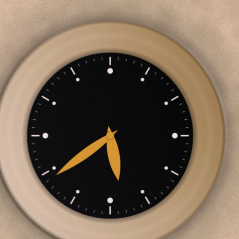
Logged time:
h=5 m=39
